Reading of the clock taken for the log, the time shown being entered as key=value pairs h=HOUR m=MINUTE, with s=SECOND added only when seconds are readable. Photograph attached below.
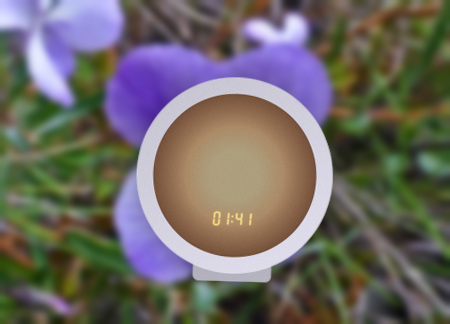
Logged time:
h=1 m=41
